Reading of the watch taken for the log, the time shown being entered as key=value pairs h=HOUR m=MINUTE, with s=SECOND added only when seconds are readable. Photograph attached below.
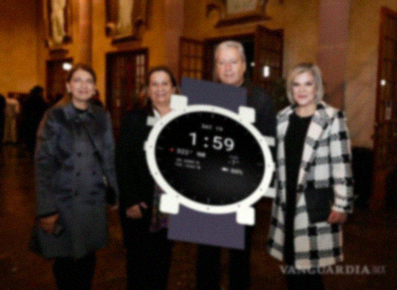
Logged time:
h=1 m=59
